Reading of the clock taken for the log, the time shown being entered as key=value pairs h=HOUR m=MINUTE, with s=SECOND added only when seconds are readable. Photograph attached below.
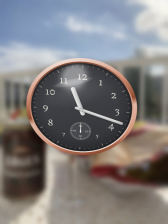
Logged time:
h=11 m=18
